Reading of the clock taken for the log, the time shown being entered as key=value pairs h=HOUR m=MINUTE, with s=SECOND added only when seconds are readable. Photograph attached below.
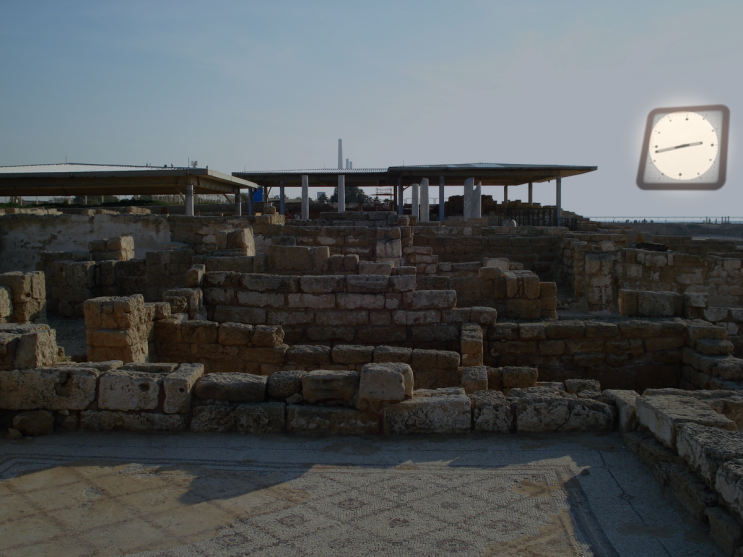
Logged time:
h=2 m=43
